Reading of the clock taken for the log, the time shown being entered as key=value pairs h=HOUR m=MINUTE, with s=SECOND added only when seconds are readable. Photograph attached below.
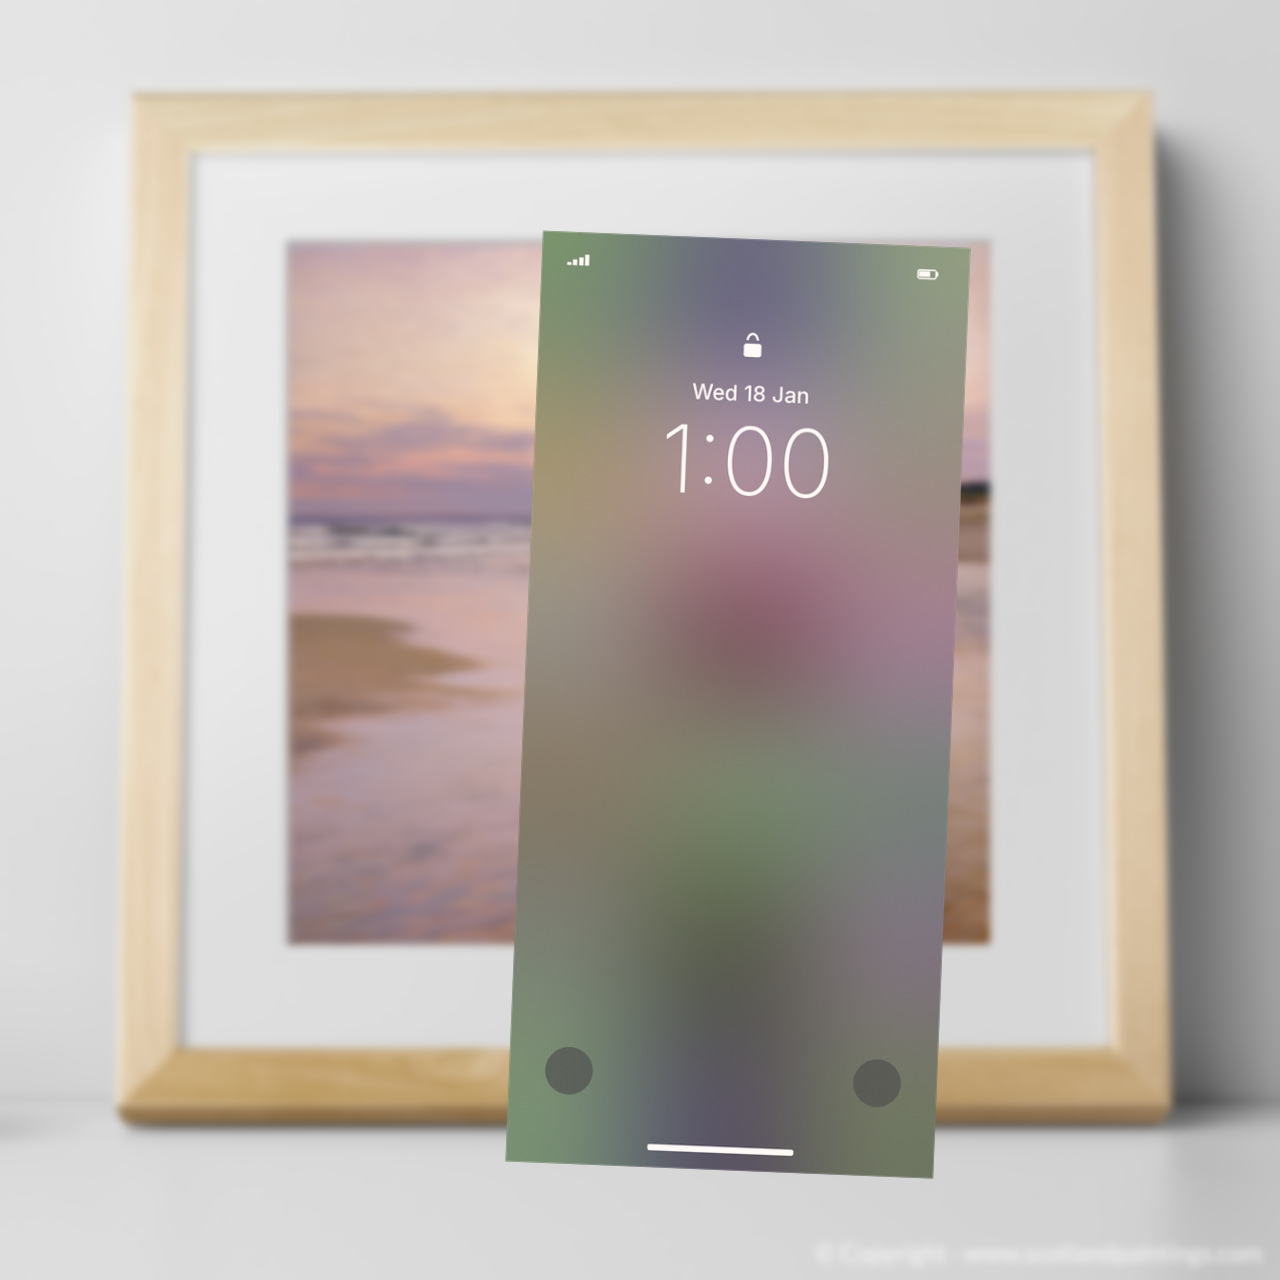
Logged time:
h=1 m=0
